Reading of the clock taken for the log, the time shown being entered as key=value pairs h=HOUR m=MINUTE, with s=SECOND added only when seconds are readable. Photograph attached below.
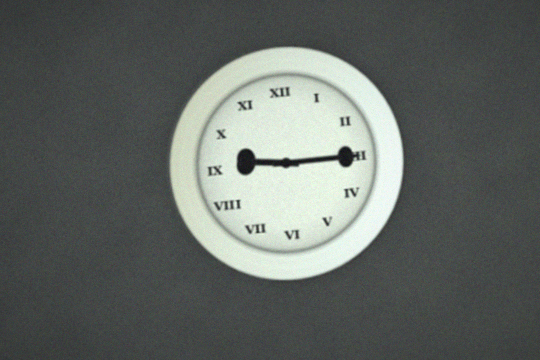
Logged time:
h=9 m=15
